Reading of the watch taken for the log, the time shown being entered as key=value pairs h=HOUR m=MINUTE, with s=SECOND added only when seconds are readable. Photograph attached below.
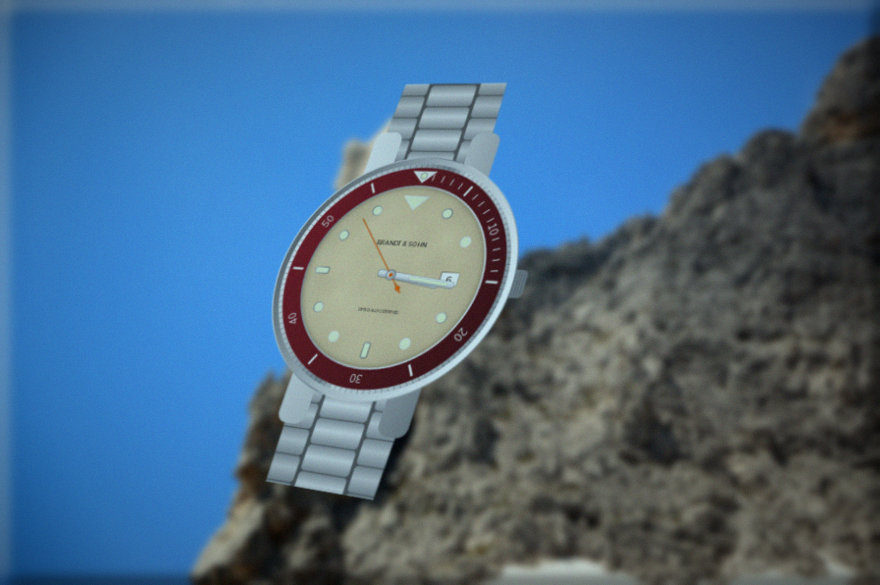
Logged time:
h=3 m=15 s=53
